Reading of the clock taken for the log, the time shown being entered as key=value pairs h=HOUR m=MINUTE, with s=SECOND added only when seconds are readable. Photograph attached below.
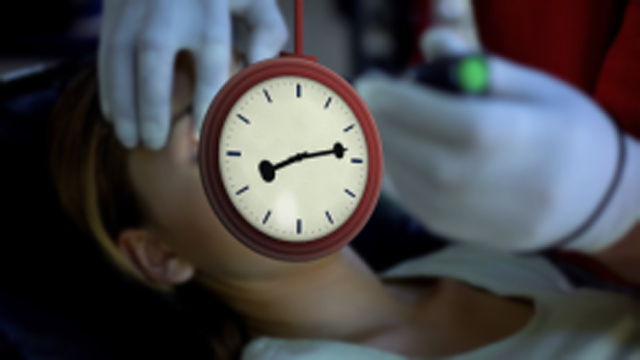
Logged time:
h=8 m=13
